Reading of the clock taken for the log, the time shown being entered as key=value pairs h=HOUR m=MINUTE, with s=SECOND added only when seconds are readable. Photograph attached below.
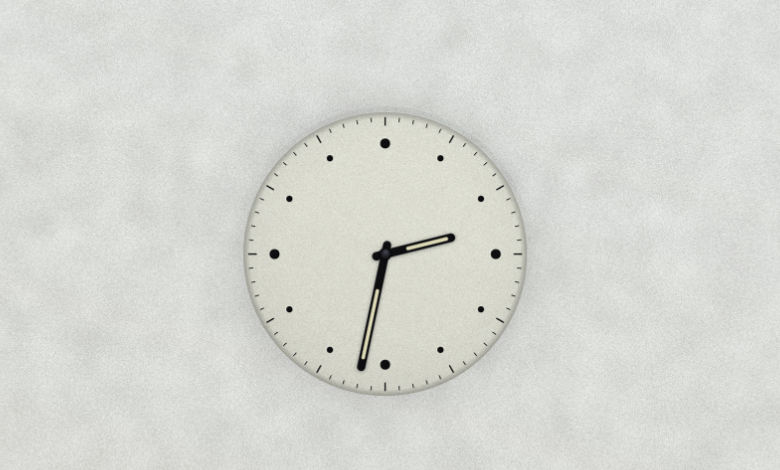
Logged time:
h=2 m=32
